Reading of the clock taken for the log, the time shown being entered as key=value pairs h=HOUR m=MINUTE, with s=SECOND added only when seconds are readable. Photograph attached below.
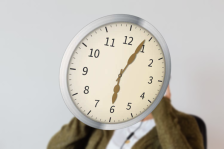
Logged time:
h=6 m=4
